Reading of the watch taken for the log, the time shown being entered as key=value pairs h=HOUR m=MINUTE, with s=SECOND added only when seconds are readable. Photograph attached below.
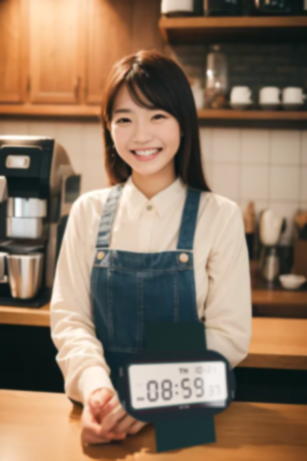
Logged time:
h=8 m=59
